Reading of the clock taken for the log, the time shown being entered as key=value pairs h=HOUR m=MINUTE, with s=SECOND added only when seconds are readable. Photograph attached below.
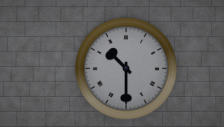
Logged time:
h=10 m=30
